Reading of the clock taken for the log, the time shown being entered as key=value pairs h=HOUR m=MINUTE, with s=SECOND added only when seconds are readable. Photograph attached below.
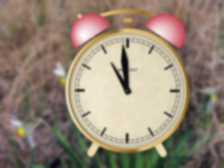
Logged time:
h=10 m=59
